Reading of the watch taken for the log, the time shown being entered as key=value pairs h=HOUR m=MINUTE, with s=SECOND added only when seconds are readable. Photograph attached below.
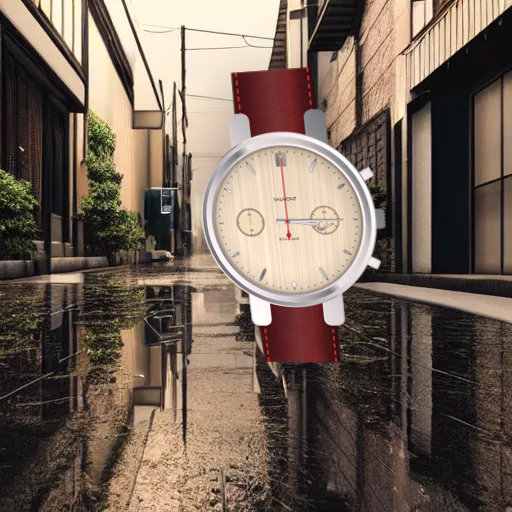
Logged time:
h=3 m=15
